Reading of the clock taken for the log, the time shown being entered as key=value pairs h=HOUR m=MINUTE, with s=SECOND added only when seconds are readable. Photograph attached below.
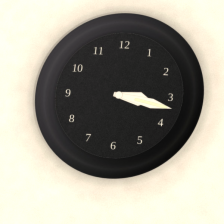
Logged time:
h=3 m=17
